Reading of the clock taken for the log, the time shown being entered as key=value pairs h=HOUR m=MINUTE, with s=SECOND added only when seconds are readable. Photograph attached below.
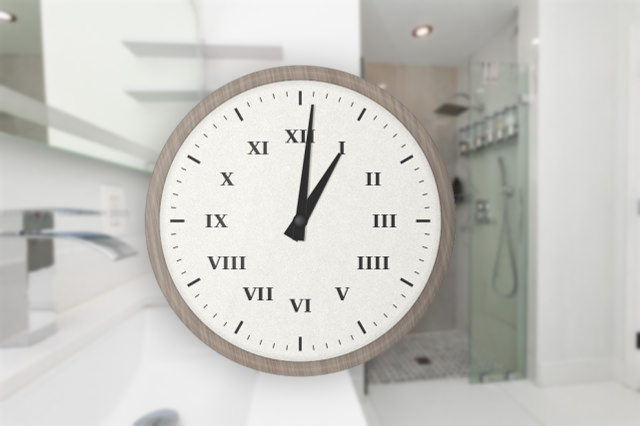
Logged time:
h=1 m=1
